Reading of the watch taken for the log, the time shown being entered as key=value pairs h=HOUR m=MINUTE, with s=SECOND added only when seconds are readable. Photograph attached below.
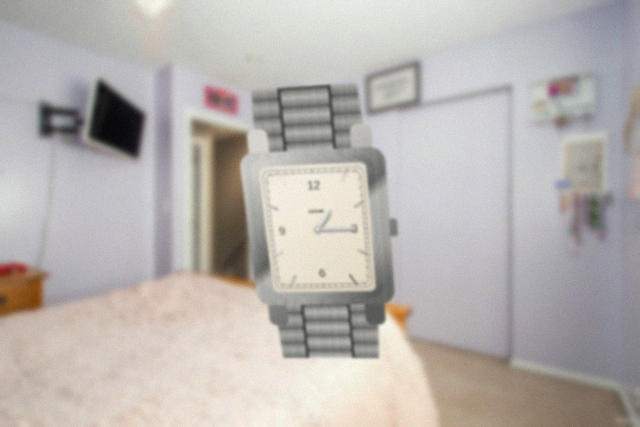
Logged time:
h=1 m=15
